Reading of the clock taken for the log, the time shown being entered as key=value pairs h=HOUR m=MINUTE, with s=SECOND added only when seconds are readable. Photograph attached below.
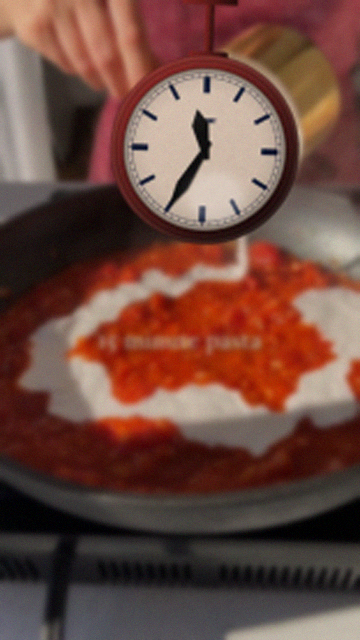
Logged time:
h=11 m=35
